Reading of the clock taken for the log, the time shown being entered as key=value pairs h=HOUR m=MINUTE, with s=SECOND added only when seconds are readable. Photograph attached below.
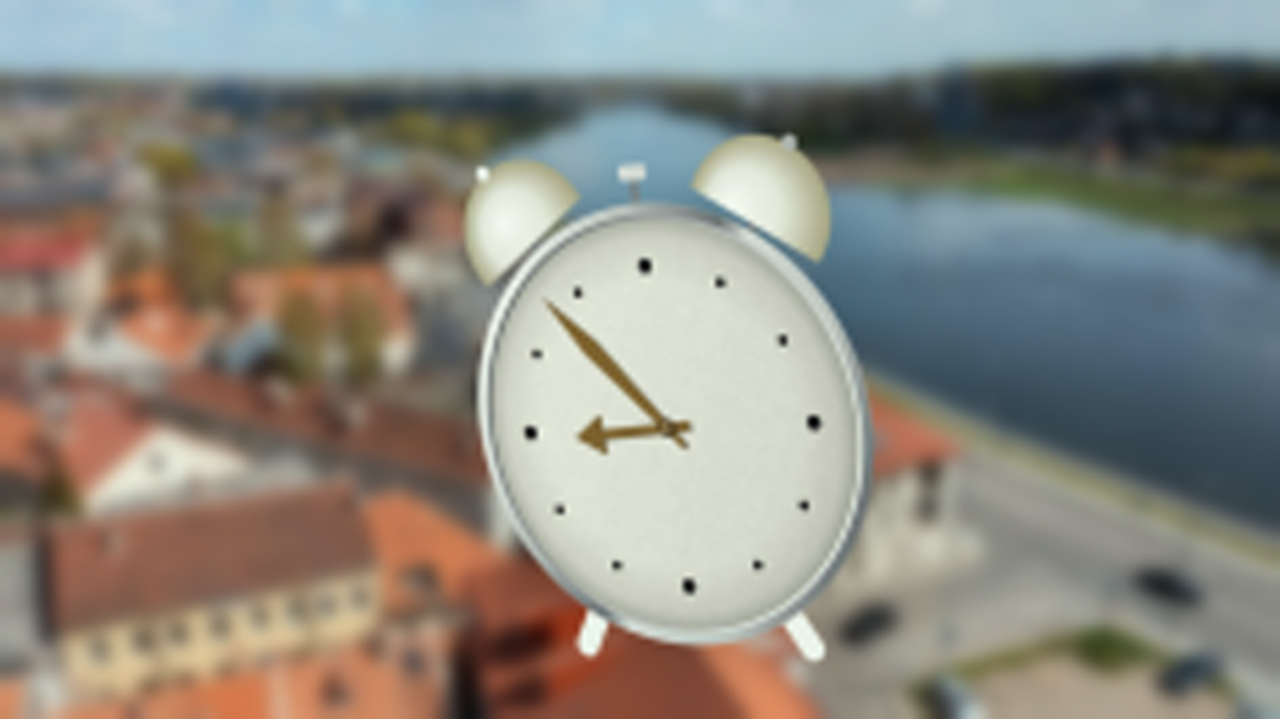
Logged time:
h=8 m=53
